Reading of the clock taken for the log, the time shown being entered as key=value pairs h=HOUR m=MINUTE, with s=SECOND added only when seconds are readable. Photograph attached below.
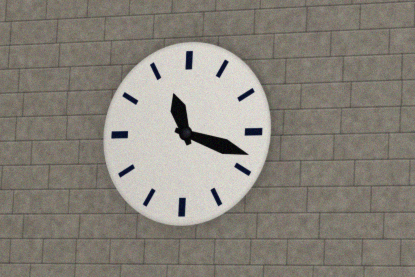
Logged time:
h=11 m=18
